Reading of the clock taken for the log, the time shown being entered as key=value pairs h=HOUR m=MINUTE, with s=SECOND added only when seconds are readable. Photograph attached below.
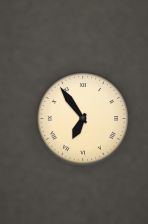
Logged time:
h=6 m=54
